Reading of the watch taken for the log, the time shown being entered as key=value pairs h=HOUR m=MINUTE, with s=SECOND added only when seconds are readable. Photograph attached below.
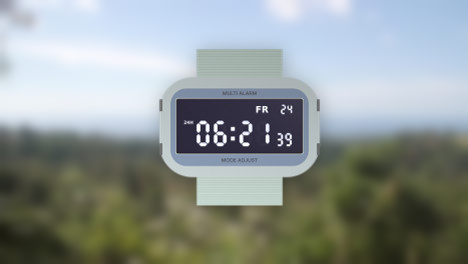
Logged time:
h=6 m=21 s=39
